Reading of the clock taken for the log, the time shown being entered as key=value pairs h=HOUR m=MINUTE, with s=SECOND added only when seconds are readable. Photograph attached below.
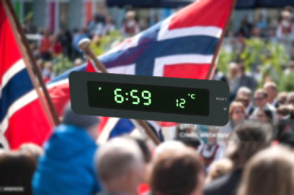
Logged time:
h=6 m=59
